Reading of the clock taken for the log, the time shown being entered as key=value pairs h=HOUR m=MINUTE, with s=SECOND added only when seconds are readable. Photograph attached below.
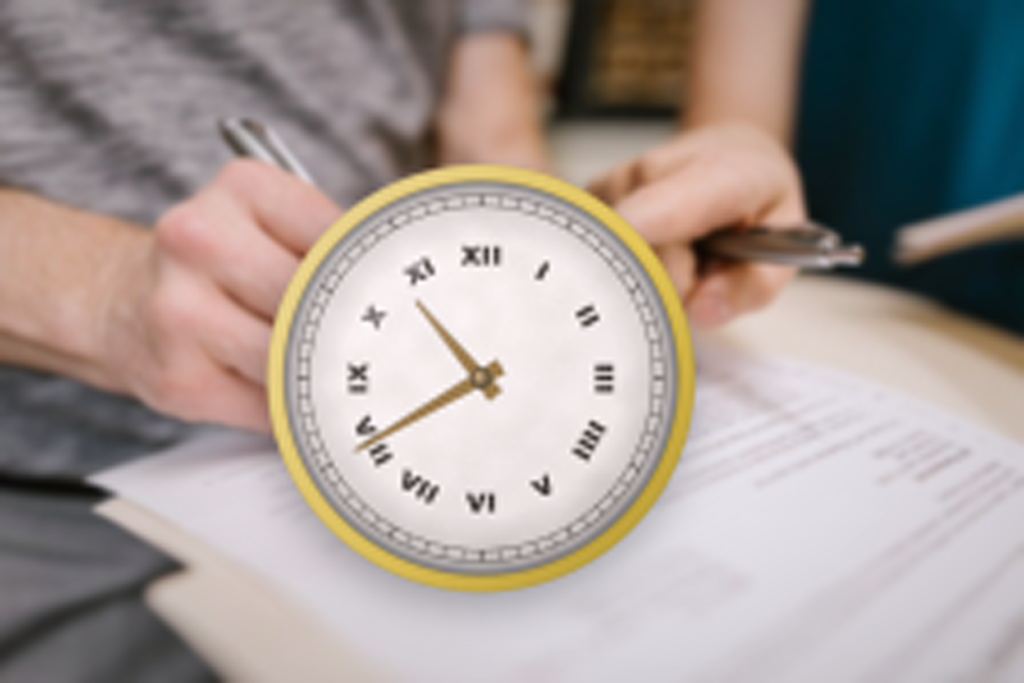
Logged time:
h=10 m=40
